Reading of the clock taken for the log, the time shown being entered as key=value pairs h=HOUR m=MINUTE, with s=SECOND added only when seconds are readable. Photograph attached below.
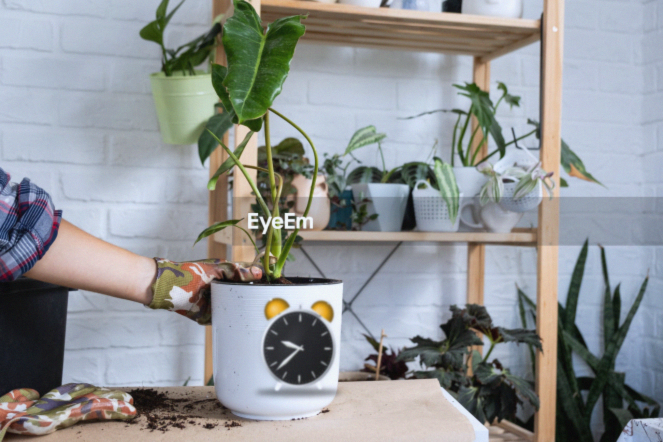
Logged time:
h=9 m=38
